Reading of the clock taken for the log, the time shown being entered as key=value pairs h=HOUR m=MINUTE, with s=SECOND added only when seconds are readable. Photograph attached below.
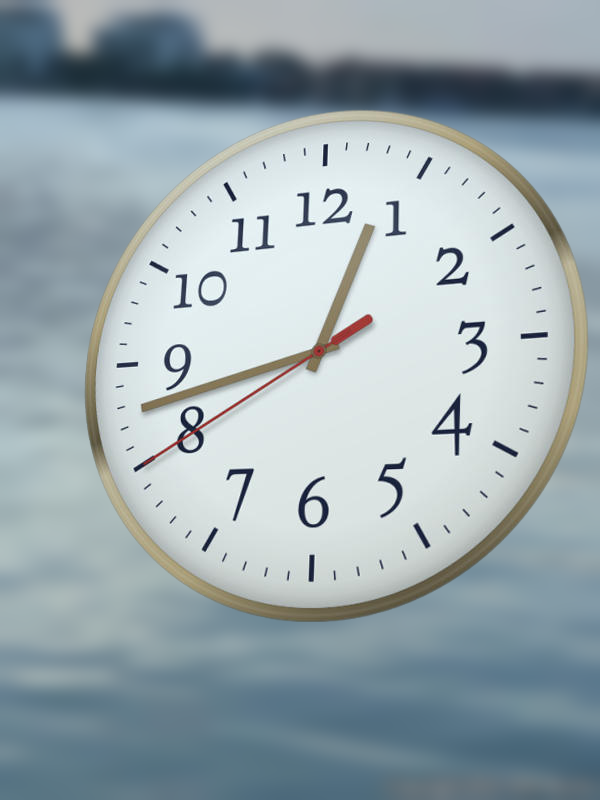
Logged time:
h=12 m=42 s=40
